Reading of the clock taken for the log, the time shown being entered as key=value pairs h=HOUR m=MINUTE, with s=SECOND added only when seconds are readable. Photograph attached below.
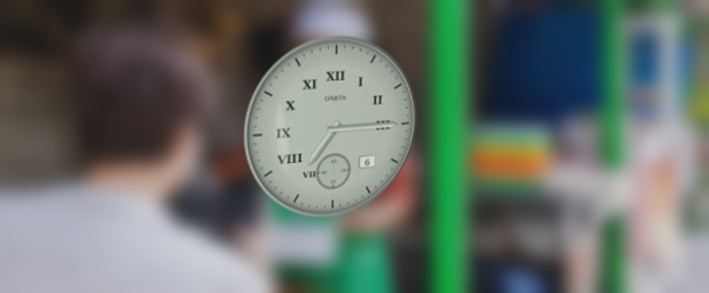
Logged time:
h=7 m=15
